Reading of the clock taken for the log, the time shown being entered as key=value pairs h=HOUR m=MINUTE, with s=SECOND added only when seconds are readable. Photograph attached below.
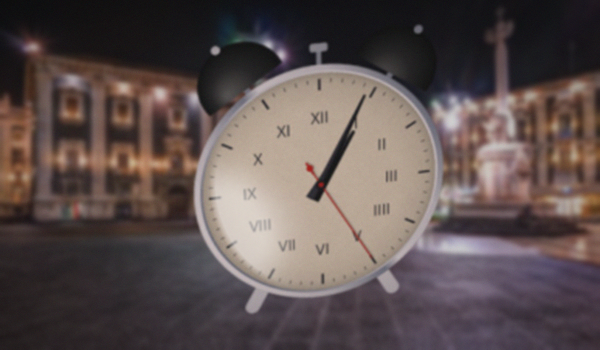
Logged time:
h=1 m=4 s=25
